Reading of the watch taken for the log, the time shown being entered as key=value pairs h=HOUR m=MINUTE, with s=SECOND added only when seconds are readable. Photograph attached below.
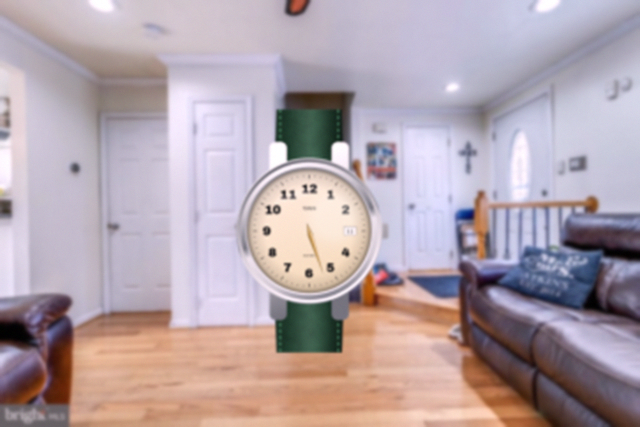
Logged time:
h=5 m=27
